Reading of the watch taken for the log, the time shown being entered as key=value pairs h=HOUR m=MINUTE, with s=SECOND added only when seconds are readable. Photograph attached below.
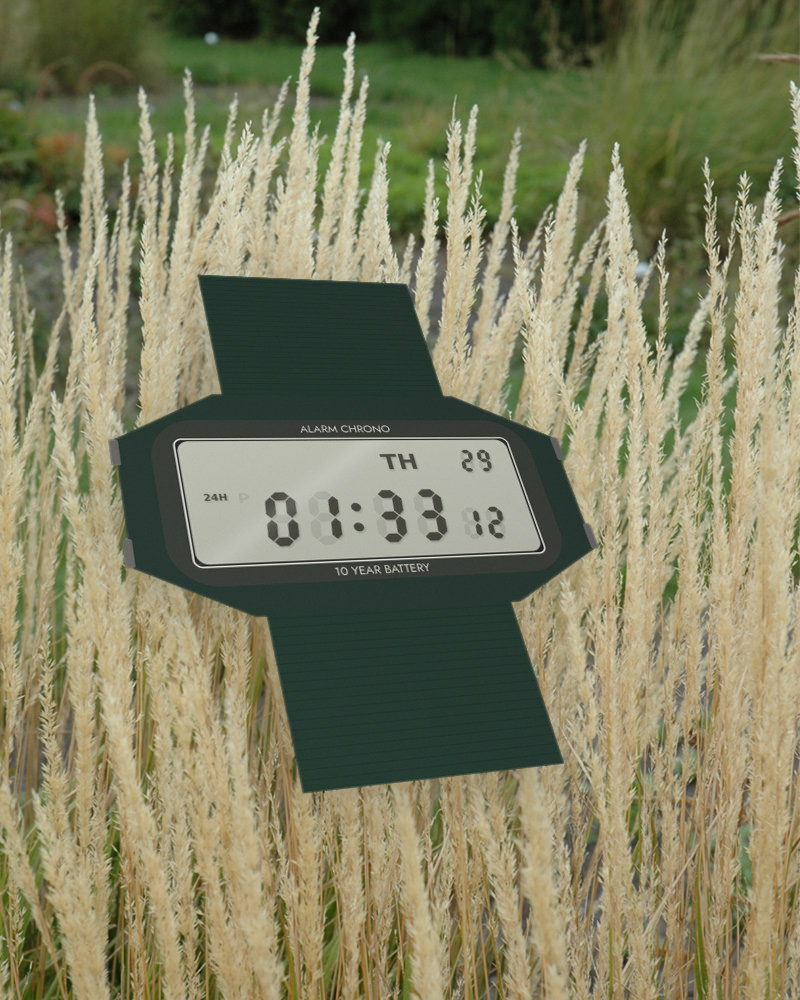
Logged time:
h=1 m=33 s=12
